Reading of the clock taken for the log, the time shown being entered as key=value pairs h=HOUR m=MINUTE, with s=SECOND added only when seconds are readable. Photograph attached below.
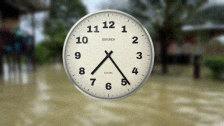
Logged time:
h=7 m=24
